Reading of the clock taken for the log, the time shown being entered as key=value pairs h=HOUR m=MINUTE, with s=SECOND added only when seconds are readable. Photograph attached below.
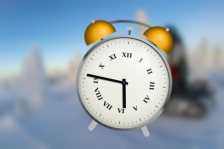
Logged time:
h=5 m=46
